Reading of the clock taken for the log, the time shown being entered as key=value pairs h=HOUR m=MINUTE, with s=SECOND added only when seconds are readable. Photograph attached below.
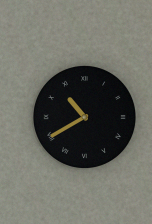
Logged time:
h=10 m=40
